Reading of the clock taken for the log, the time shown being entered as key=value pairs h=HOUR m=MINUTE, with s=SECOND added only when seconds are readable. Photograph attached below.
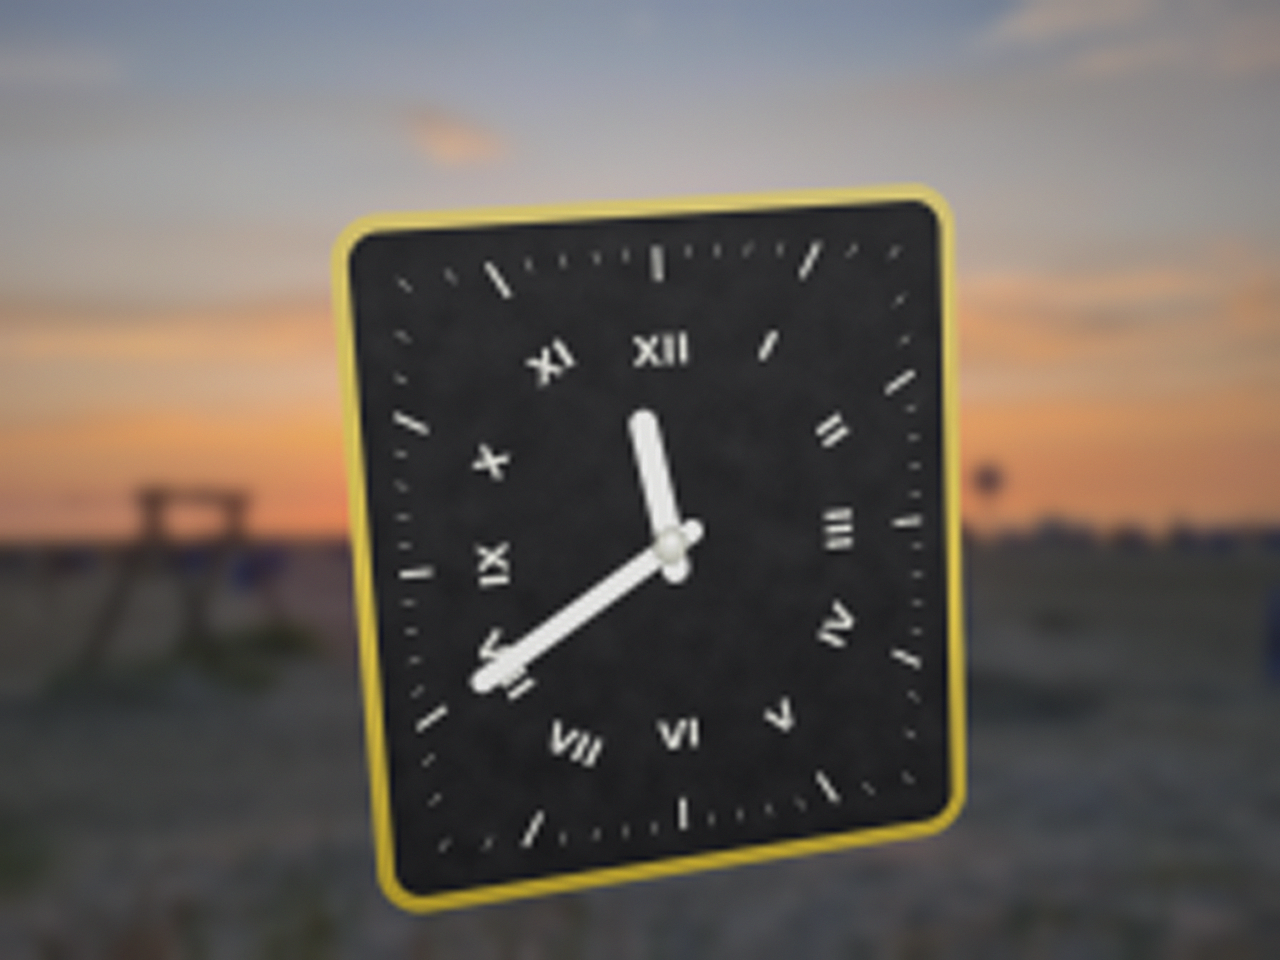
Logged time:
h=11 m=40
